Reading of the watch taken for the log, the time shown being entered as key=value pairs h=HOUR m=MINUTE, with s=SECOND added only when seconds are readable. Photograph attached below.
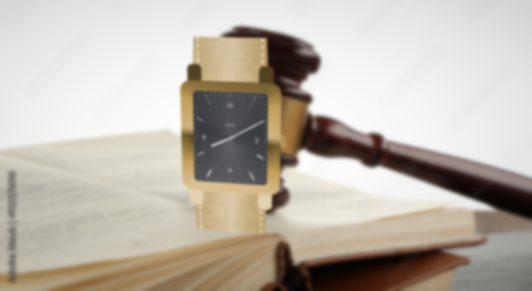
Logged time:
h=8 m=10
